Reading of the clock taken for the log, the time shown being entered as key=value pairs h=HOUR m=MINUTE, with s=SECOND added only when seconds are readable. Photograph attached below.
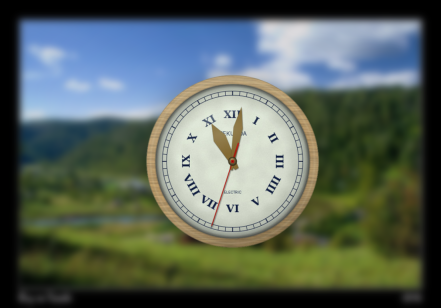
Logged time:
h=11 m=1 s=33
